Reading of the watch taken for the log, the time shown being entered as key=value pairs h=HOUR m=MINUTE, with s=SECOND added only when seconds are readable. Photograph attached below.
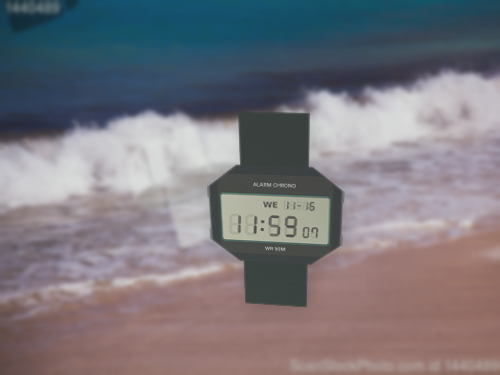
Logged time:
h=11 m=59 s=7
